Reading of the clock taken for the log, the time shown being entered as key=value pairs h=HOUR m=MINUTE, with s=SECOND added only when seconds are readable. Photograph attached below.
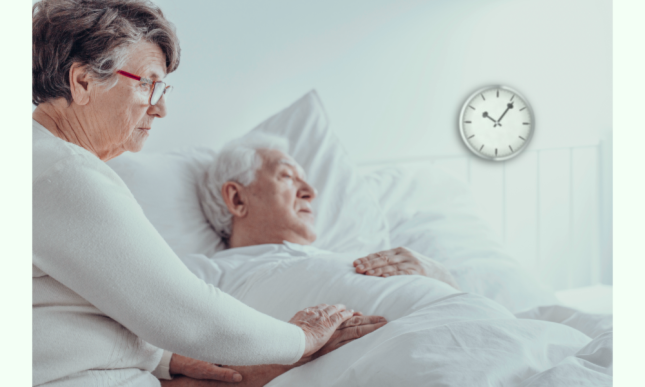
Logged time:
h=10 m=6
